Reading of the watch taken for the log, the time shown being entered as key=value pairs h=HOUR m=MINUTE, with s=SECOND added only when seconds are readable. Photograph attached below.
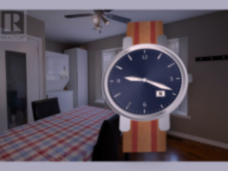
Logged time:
h=9 m=19
